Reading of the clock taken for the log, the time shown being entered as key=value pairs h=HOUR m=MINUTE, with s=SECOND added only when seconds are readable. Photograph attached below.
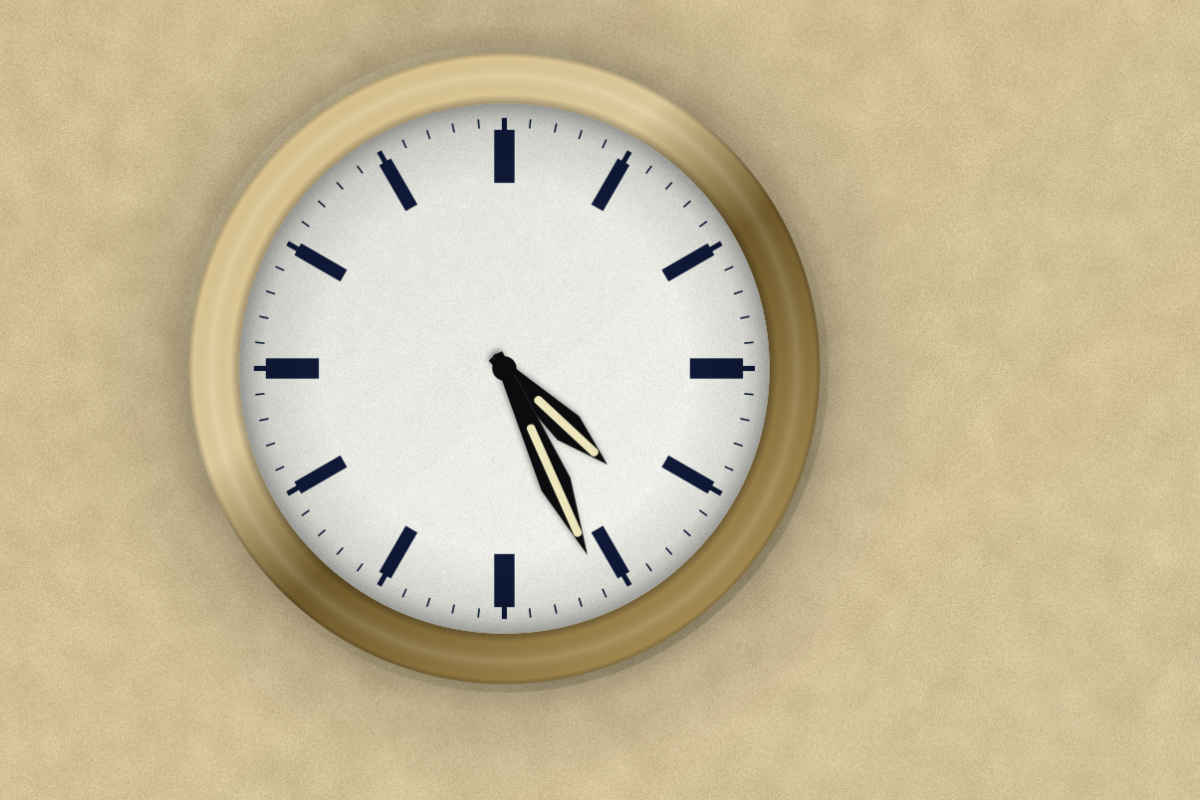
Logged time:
h=4 m=26
